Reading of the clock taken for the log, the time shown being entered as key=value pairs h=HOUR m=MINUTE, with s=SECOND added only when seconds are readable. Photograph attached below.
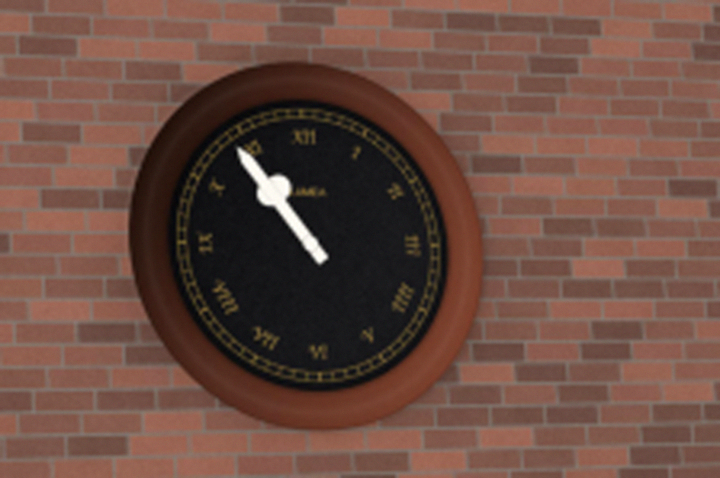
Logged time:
h=10 m=54
